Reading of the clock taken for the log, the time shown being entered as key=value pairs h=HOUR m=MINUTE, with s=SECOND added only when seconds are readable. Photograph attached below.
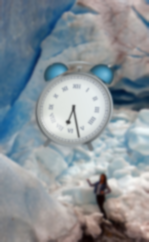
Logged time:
h=6 m=27
